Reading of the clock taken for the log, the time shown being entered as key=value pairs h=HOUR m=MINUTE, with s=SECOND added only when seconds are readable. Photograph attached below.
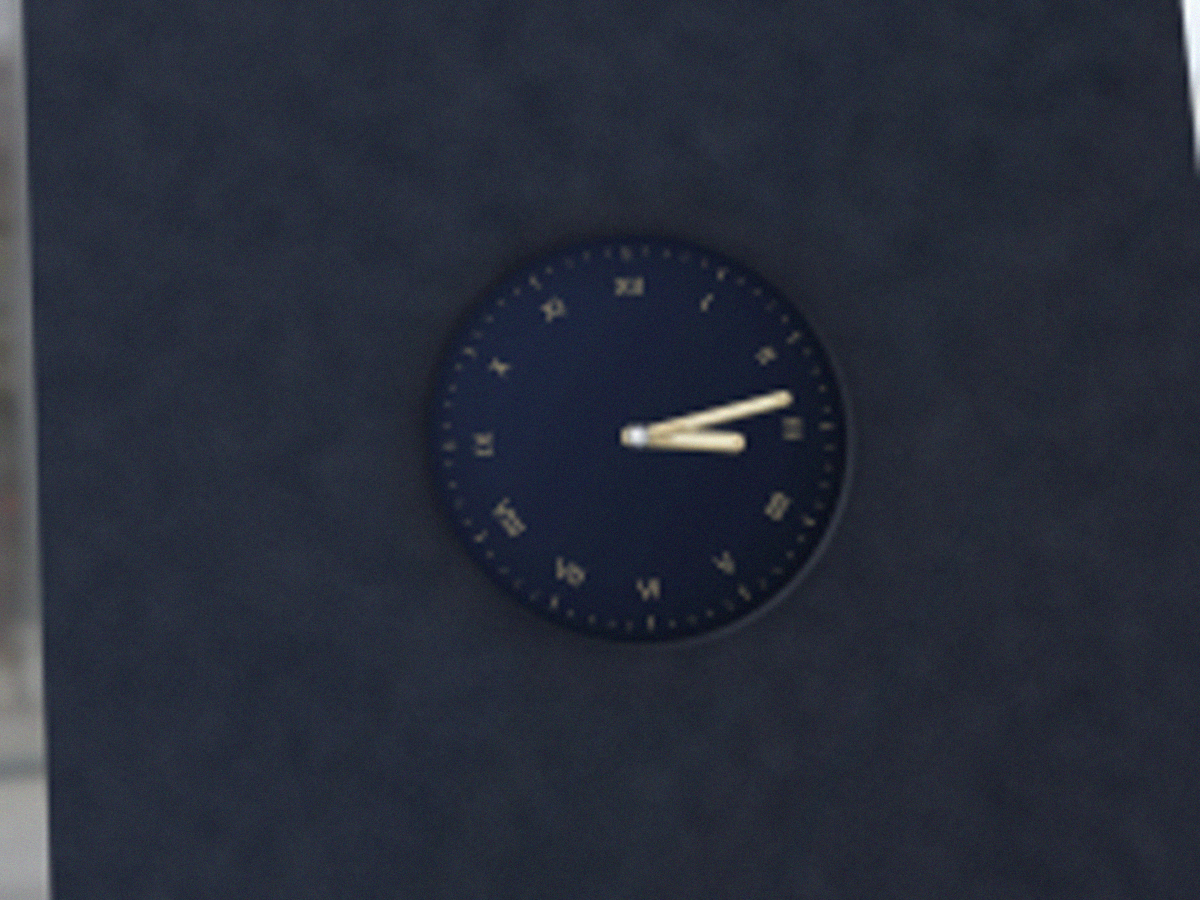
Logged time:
h=3 m=13
